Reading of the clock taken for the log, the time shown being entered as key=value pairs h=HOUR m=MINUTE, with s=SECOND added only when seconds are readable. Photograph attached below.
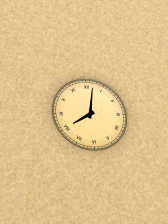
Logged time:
h=8 m=2
